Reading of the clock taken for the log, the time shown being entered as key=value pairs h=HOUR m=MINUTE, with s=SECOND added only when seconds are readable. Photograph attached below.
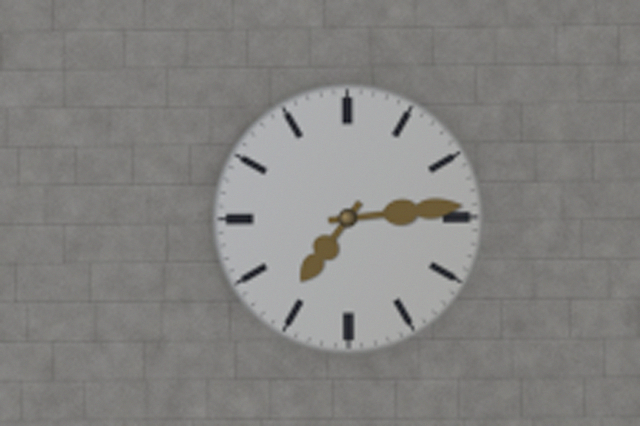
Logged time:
h=7 m=14
